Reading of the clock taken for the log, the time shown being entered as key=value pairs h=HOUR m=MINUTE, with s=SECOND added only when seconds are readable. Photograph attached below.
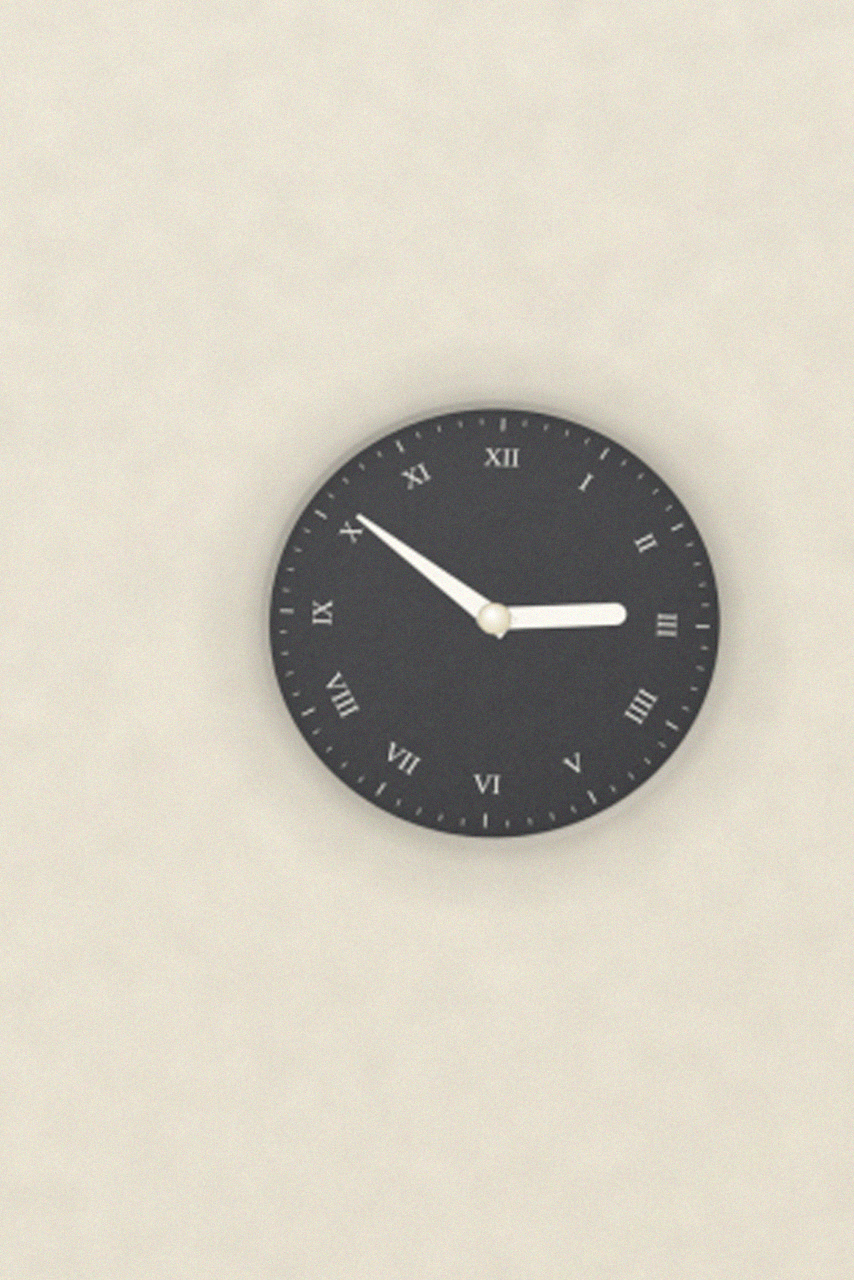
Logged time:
h=2 m=51
